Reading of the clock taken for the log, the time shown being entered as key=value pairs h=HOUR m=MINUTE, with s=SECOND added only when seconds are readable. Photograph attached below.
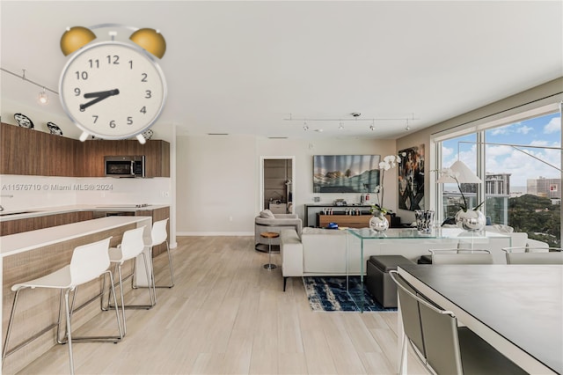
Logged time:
h=8 m=40
